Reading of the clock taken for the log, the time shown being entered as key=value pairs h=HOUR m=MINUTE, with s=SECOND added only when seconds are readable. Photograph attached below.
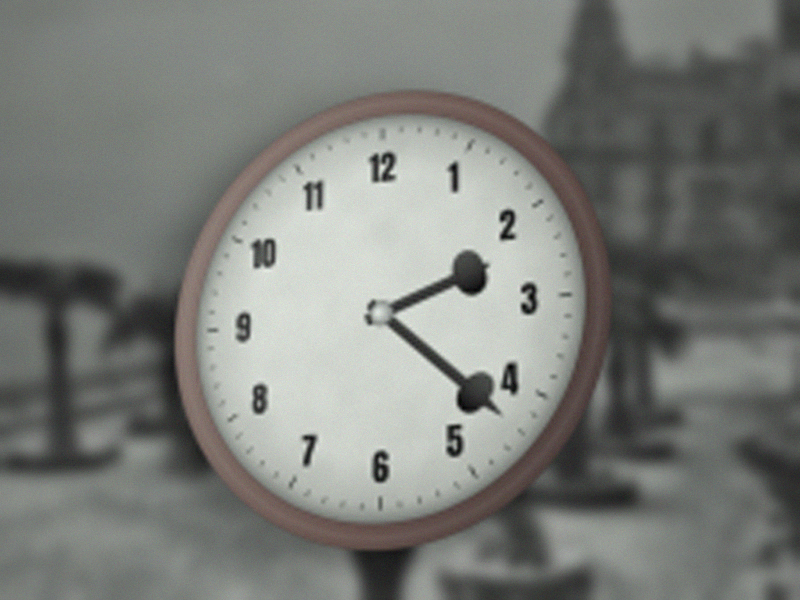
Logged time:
h=2 m=22
